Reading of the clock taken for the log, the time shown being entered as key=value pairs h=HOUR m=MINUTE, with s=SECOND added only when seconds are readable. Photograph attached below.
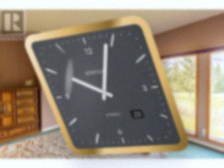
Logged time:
h=10 m=4
